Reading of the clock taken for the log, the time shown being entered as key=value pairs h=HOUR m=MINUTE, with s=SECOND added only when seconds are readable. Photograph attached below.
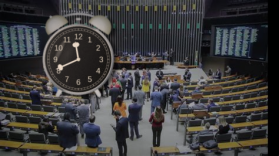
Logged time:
h=11 m=41
